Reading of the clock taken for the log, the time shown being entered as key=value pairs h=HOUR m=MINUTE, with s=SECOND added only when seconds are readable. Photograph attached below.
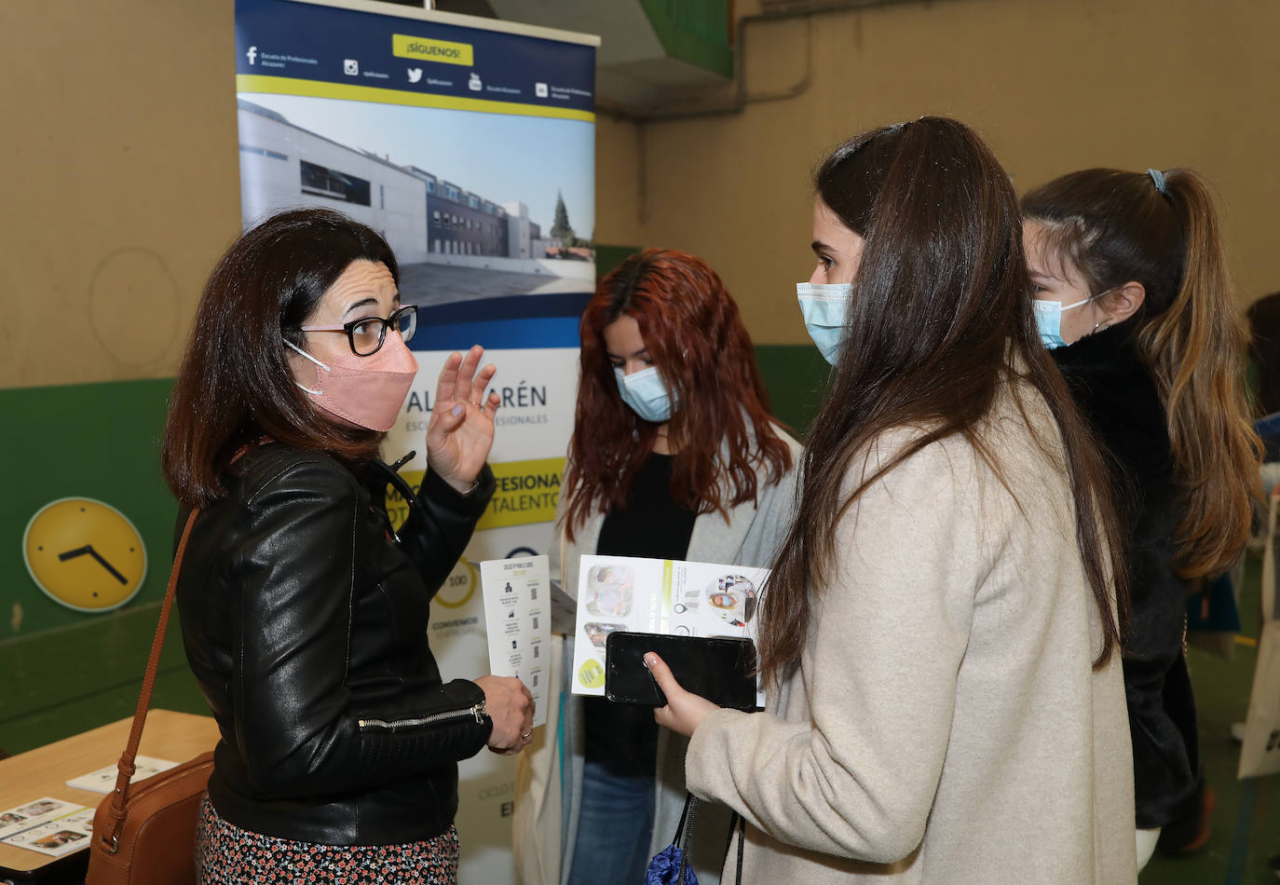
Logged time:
h=8 m=23
